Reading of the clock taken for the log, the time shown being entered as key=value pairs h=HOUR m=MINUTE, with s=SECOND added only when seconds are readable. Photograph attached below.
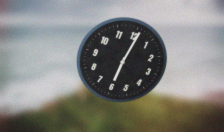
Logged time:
h=6 m=1
